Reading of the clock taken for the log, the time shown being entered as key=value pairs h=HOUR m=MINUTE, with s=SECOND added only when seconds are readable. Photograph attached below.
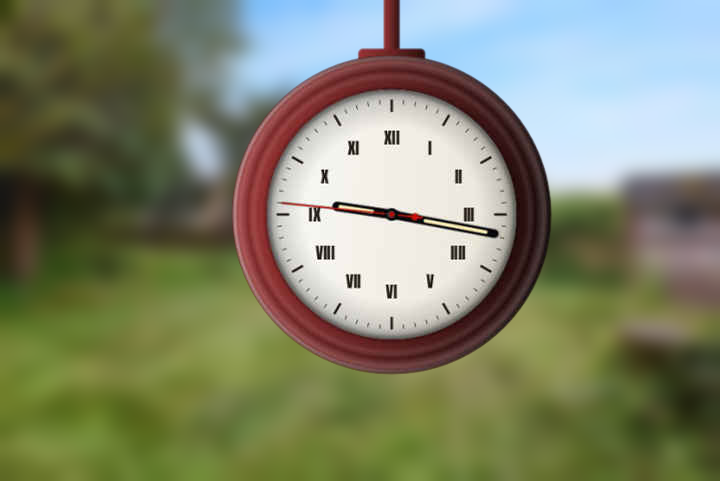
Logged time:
h=9 m=16 s=46
